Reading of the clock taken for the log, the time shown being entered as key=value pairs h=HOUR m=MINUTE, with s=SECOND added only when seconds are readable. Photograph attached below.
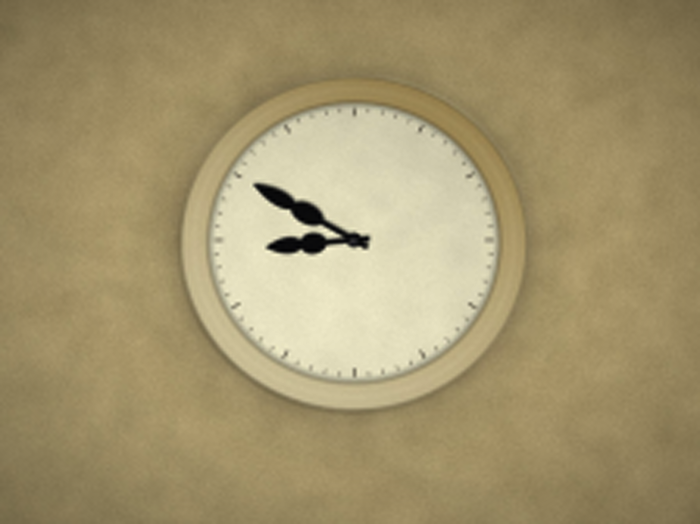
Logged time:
h=8 m=50
